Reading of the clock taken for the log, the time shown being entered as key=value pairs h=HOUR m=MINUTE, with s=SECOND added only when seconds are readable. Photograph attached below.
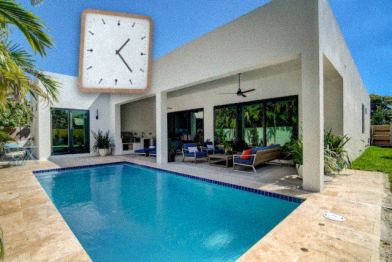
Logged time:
h=1 m=23
